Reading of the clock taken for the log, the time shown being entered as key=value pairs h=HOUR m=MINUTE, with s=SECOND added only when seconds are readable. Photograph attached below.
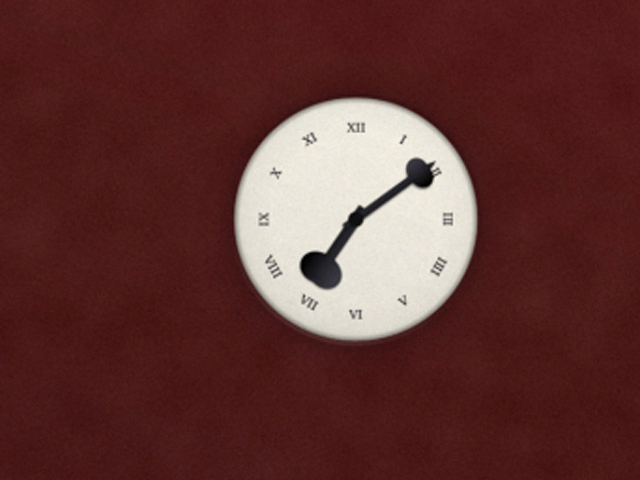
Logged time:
h=7 m=9
